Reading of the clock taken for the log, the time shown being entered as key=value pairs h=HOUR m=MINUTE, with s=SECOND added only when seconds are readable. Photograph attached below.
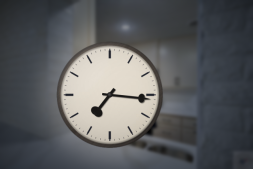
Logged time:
h=7 m=16
